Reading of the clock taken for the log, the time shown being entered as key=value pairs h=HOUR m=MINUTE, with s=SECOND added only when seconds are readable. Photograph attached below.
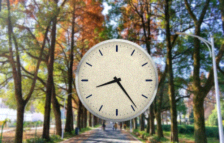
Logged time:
h=8 m=24
